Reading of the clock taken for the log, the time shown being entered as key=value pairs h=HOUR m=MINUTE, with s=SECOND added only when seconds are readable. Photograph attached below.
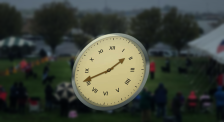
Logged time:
h=1 m=41
